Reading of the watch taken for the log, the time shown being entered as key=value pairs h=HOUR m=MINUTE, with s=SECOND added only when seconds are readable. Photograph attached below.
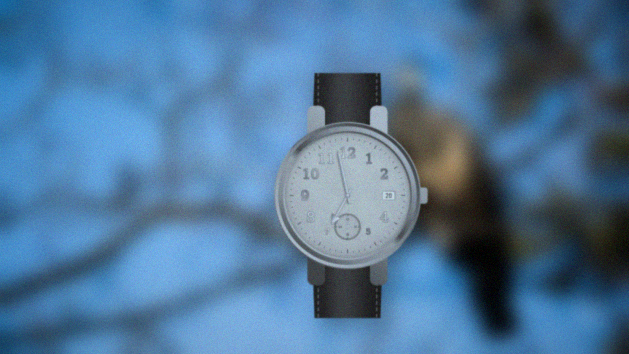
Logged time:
h=6 m=58
